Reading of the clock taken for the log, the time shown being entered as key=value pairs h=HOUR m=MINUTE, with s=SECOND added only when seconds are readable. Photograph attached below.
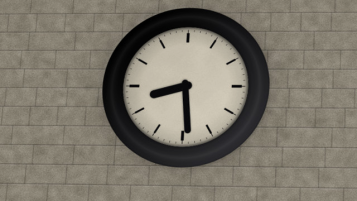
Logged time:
h=8 m=29
